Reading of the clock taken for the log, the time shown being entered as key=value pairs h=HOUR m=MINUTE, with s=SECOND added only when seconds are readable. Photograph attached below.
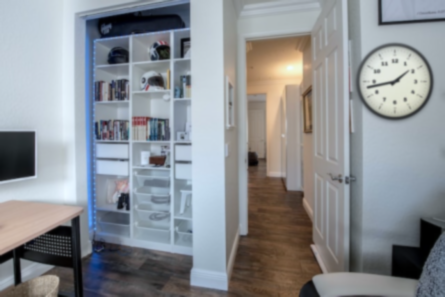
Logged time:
h=1 m=43
